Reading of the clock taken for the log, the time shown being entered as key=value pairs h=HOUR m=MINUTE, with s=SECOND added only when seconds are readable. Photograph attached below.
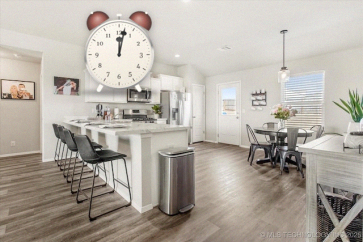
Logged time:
h=12 m=2
